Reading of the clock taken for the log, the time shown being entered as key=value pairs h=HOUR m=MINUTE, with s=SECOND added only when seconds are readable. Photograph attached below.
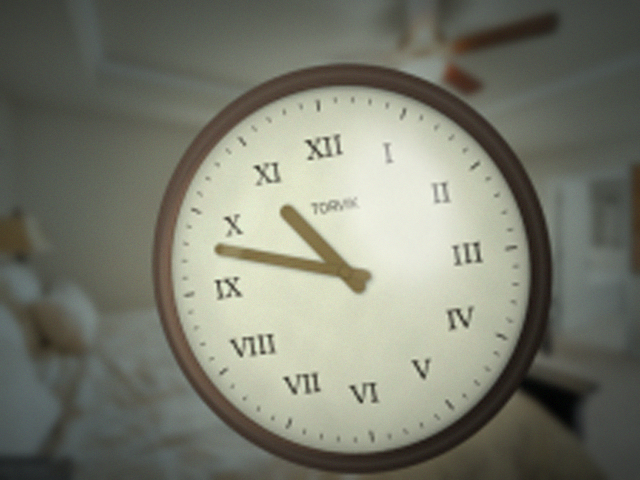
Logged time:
h=10 m=48
